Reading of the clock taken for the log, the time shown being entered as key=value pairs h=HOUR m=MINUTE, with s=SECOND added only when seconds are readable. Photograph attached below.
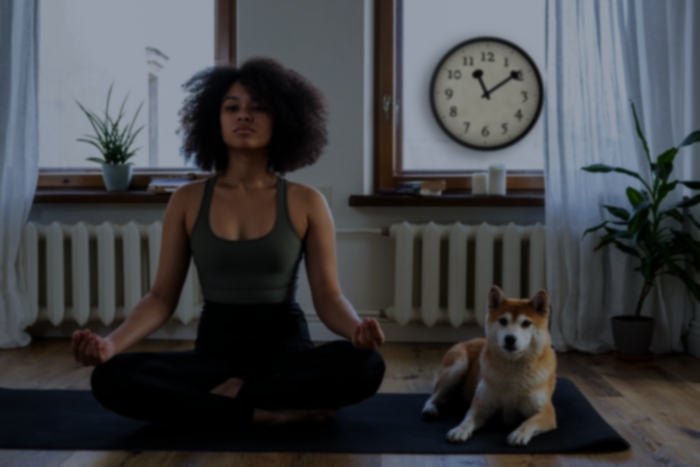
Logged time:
h=11 m=9
